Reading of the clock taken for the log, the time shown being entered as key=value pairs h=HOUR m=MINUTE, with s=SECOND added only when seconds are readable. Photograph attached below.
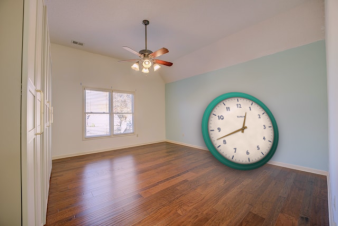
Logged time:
h=12 m=42
